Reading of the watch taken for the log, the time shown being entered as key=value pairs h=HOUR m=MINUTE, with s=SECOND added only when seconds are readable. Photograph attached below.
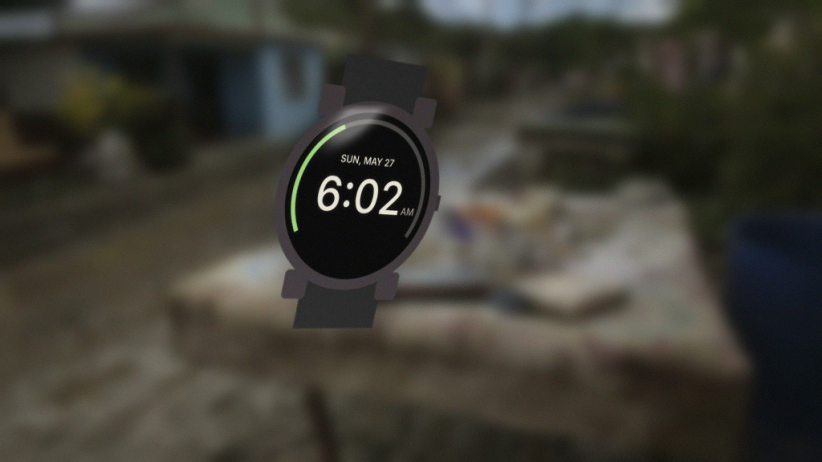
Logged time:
h=6 m=2
